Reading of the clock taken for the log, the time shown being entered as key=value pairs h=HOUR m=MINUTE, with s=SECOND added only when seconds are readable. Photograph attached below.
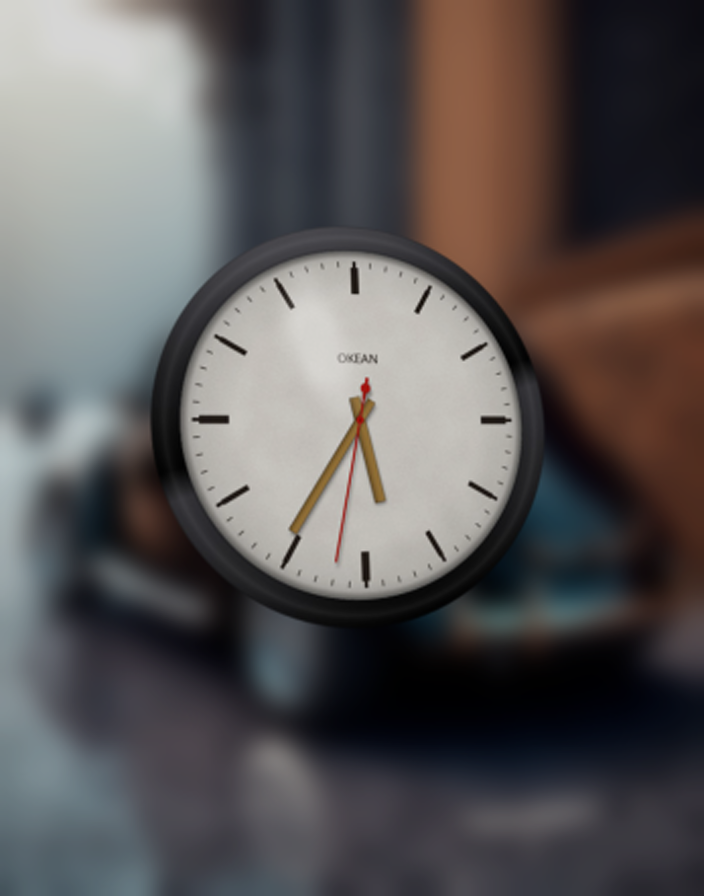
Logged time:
h=5 m=35 s=32
